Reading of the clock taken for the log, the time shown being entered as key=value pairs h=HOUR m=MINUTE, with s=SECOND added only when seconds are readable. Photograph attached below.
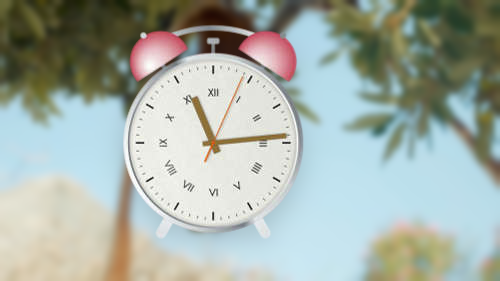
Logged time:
h=11 m=14 s=4
